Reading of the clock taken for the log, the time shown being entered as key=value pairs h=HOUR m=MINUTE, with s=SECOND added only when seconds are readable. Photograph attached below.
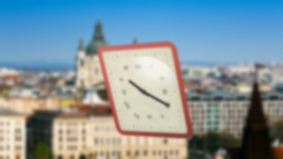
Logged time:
h=10 m=20
